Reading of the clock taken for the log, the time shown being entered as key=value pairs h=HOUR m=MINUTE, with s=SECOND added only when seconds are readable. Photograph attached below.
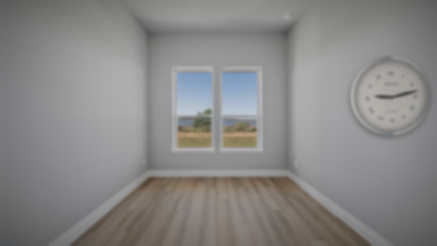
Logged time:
h=9 m=13
